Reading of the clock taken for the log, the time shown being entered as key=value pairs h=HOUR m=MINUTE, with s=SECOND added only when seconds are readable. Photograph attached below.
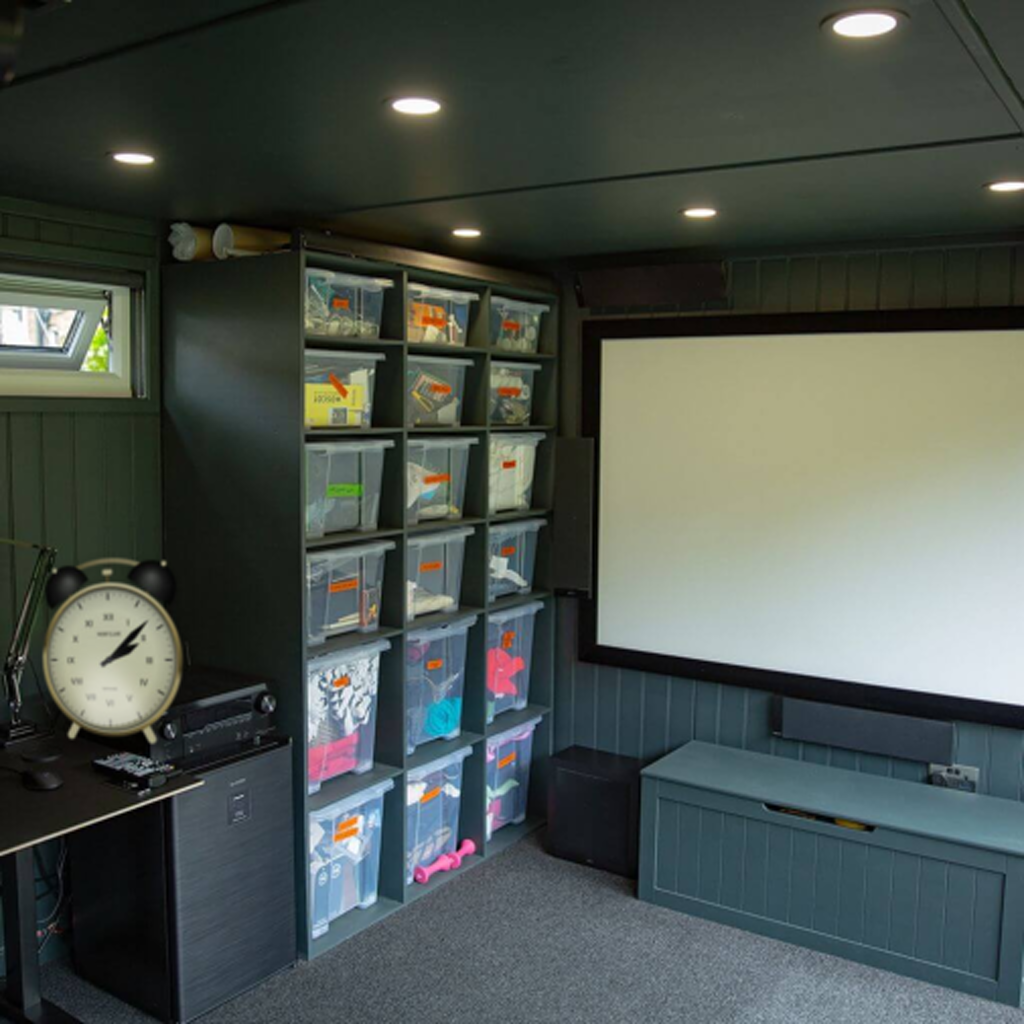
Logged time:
h=2 m=8
